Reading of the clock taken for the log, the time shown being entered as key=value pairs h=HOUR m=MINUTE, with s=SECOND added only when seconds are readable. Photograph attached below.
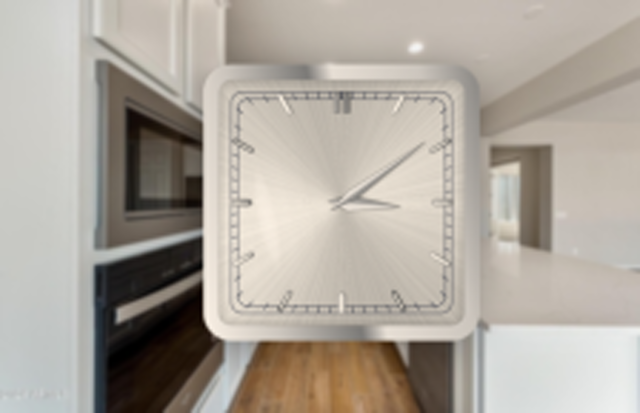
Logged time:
h=3 m=9
